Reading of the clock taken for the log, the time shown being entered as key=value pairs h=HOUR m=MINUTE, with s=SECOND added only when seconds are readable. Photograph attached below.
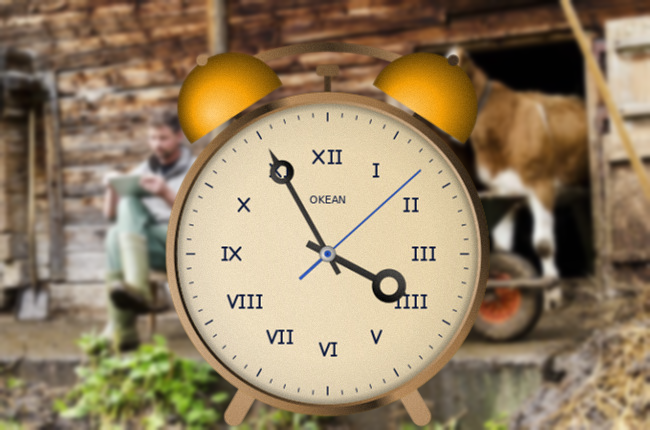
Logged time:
h=3 m=55 s=8
